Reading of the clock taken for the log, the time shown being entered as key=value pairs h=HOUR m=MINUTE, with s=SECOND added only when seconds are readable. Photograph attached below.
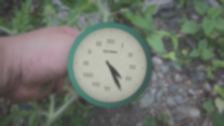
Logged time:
h=4 m=25
